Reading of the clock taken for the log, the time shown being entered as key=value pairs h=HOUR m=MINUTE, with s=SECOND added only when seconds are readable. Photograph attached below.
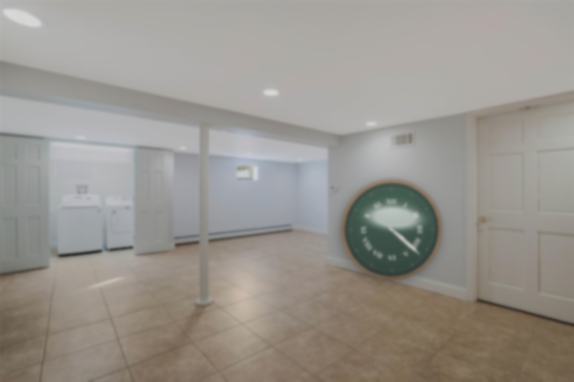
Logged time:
h=4 m=22
